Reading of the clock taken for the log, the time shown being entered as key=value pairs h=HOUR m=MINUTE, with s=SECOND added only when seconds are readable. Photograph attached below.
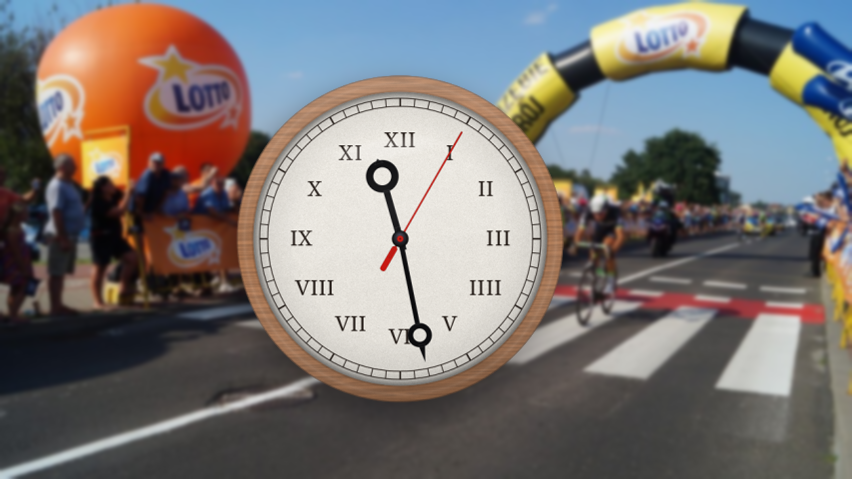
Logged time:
h=11 m=28 s=5
